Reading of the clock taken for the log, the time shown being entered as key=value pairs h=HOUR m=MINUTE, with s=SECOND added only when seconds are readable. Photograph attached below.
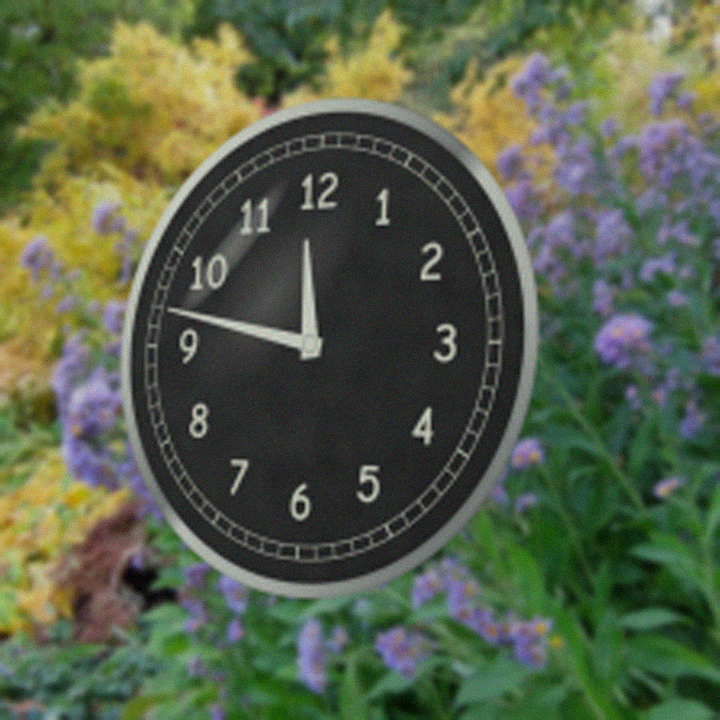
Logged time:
h=11 m=47
